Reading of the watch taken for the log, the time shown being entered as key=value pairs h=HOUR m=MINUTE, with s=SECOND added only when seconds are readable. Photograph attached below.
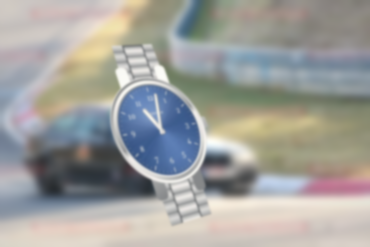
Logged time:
h=11 m=2
